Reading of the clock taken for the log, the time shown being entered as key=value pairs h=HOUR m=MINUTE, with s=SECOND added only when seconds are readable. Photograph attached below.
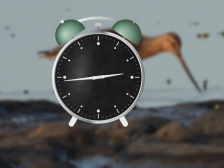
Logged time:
h=2 m=44
